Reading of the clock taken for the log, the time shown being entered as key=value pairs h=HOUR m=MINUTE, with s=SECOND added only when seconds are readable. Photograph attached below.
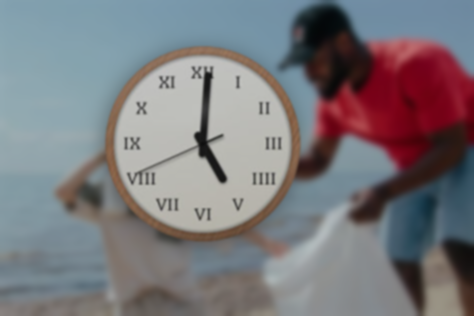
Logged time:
h=5 m=0 s=41
